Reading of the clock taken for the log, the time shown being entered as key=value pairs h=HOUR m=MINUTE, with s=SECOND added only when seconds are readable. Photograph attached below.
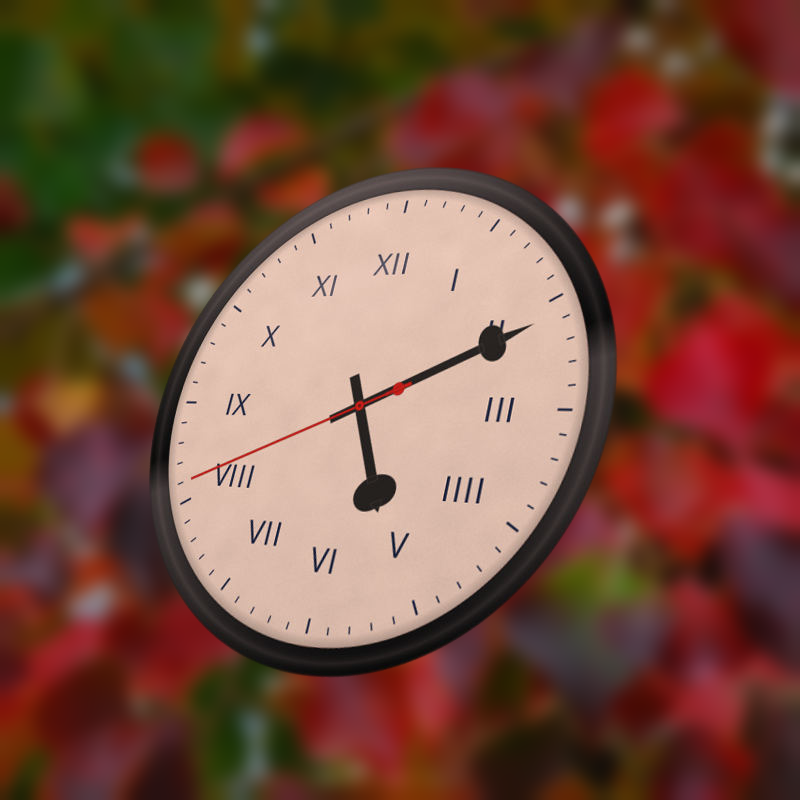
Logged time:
h=5 m=10 s=41
